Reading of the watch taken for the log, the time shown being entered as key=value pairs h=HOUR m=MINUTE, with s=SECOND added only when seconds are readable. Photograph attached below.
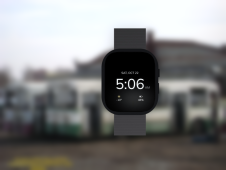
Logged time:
h=5 m=6
